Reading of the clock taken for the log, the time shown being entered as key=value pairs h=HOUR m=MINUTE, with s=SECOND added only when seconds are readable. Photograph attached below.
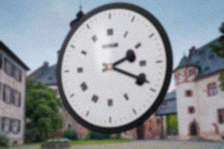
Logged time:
h=2 m=19
